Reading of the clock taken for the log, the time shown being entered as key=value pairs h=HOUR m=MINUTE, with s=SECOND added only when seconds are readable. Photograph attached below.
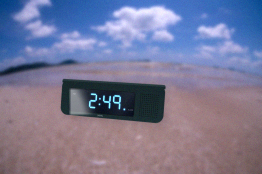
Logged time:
h=2 m=49
